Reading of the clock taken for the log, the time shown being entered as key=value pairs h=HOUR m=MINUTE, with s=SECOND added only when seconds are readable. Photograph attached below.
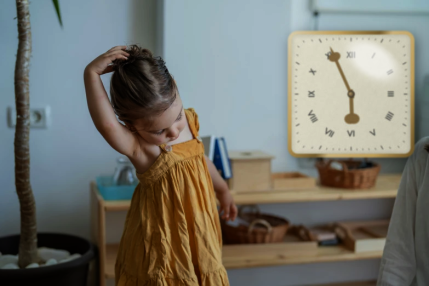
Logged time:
h=5 m=56
